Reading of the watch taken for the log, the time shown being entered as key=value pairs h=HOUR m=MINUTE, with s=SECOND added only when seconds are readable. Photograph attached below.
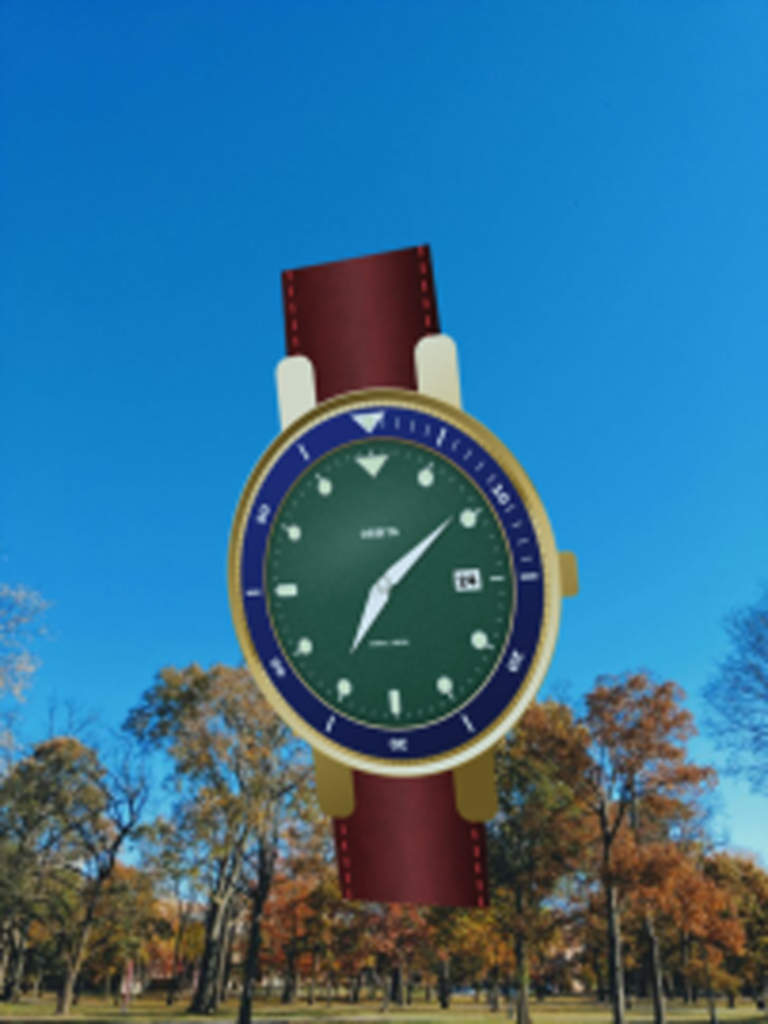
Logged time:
h=7 m=9
